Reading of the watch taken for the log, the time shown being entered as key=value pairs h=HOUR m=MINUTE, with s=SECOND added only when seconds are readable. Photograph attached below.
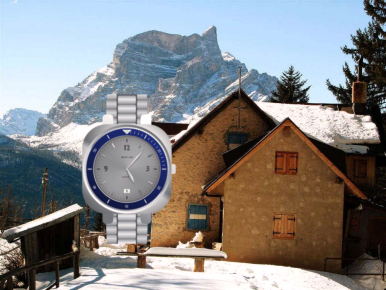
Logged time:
h=5 m=7
